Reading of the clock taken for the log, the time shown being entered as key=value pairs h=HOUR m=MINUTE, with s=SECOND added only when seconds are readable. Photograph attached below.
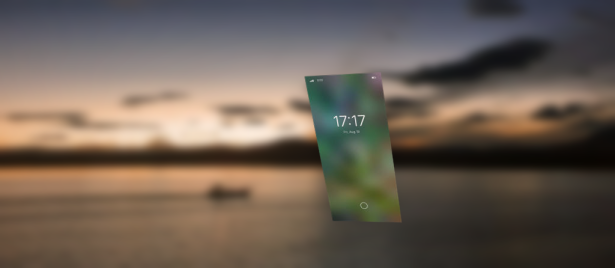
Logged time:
h=17 m=17
